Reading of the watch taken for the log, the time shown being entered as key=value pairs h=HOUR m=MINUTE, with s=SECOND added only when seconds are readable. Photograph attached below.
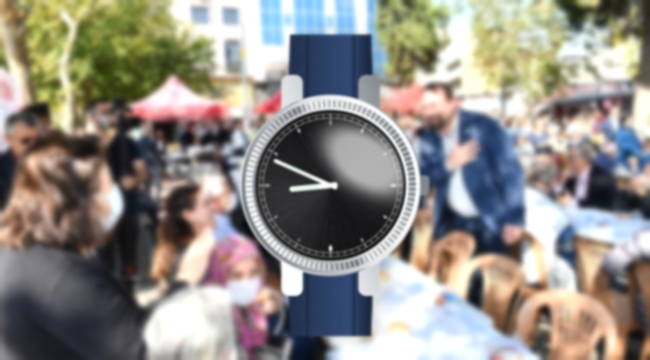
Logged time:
h=8 m=49
